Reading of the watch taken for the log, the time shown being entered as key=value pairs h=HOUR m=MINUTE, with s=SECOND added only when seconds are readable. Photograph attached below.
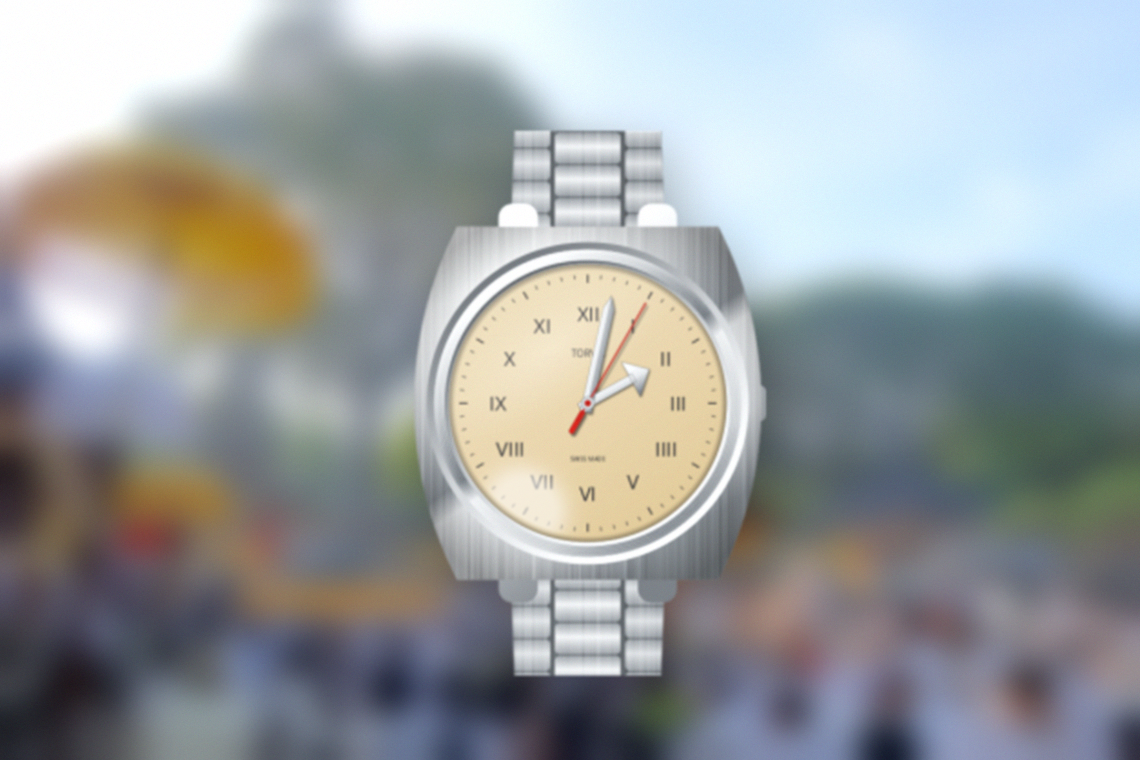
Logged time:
h=2 m=2 s=5
